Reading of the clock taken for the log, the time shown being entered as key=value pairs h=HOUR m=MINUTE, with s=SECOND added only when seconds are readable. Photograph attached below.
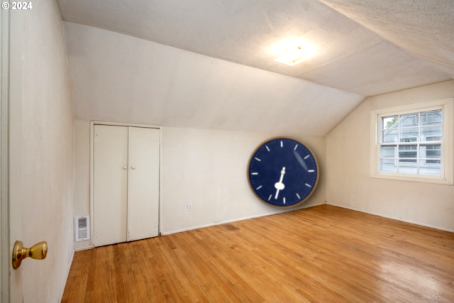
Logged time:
h=6 m=33
